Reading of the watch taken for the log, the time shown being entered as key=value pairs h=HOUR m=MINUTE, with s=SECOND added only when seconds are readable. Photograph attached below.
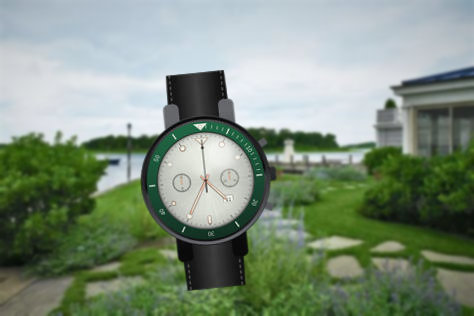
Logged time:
h=4 m=35
